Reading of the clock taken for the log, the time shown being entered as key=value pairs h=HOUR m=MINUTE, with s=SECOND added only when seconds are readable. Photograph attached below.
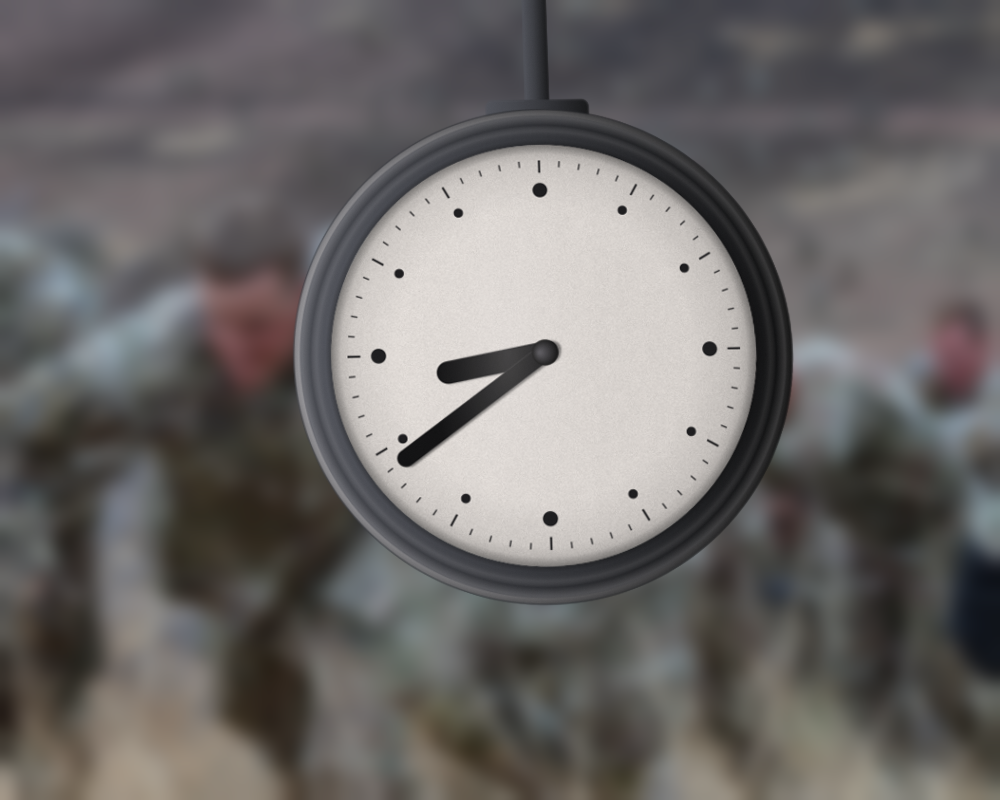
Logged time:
h=8 m=39
